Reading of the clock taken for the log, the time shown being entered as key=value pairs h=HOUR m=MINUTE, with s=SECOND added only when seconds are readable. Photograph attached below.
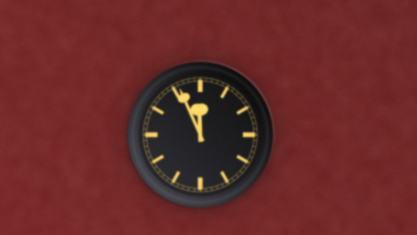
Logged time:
h=11 m=56
